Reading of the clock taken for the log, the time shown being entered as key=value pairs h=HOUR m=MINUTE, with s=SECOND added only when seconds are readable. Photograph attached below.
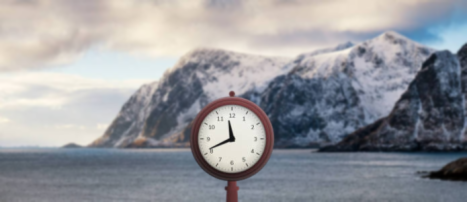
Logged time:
h=11 m=41
